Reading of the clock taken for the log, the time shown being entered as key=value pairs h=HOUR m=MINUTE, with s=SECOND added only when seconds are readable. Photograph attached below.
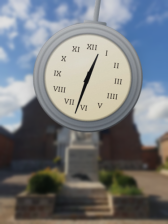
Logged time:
h=12 m=32
